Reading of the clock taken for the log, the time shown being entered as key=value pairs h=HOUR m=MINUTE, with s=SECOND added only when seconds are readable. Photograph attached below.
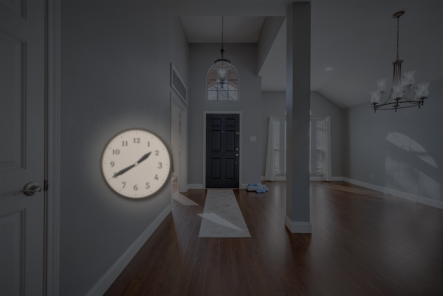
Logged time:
h=1 m=40
